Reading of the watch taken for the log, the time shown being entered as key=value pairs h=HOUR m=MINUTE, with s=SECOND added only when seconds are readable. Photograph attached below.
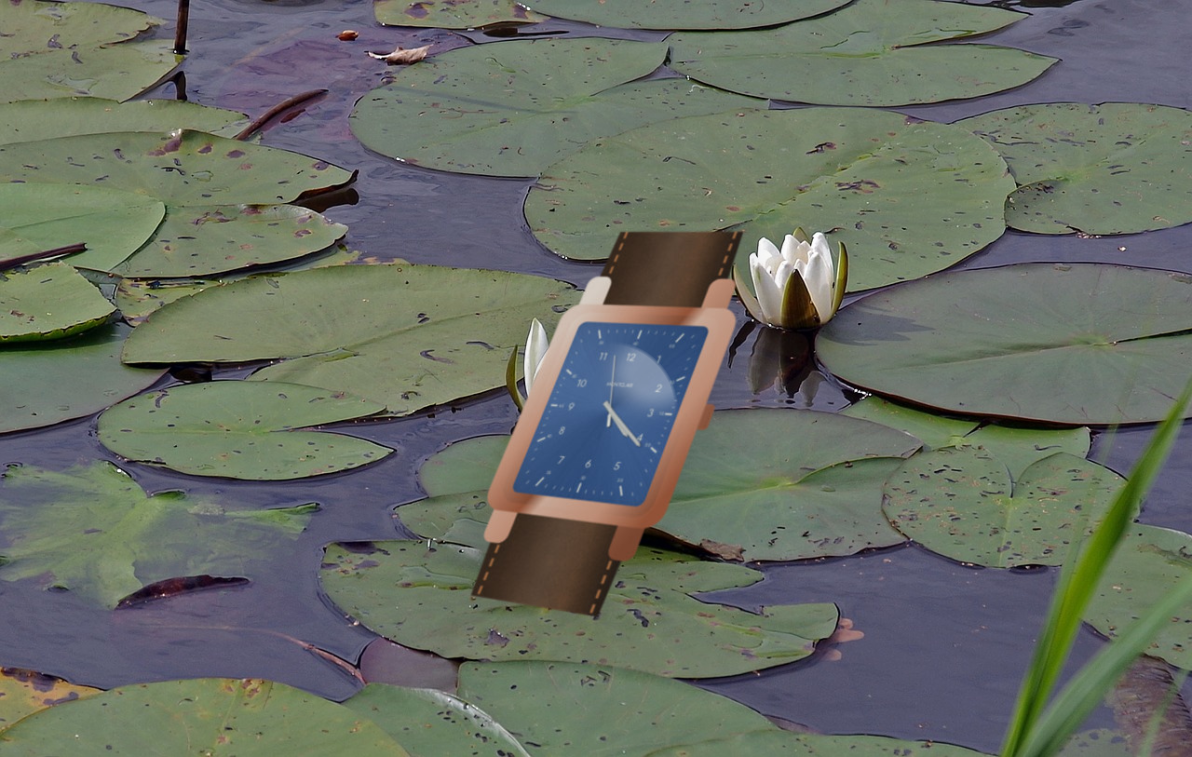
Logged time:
h=4 m=20 s=57
